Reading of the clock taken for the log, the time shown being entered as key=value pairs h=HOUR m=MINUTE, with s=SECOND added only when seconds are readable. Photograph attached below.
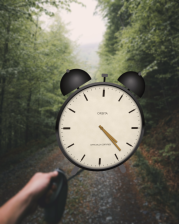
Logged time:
h=4 m=23
